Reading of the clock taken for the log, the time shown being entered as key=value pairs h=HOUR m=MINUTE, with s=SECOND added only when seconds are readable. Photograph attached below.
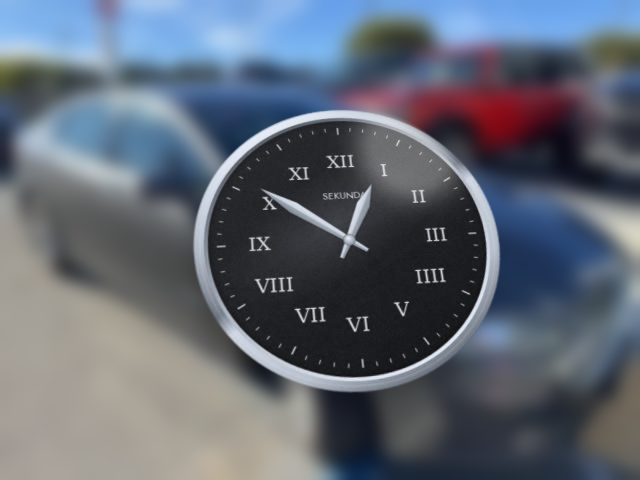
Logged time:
h=12 m=51
